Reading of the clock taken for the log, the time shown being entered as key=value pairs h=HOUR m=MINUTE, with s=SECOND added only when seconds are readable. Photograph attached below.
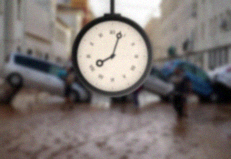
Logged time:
h=8 m=3
